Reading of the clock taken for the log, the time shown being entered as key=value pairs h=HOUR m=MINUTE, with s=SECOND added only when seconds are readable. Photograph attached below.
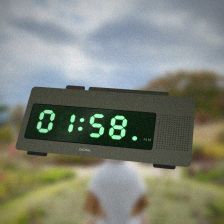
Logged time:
h=1 m=58
